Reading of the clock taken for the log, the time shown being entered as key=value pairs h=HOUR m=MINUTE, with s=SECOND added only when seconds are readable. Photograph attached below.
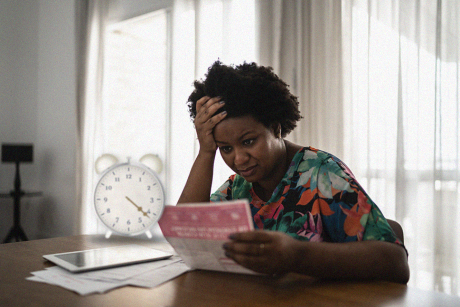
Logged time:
h=4 m=22
